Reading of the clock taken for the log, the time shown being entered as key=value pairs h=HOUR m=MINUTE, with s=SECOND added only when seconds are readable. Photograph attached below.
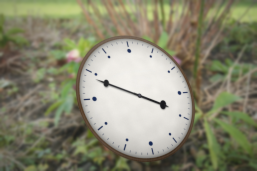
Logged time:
h=3 m=49
